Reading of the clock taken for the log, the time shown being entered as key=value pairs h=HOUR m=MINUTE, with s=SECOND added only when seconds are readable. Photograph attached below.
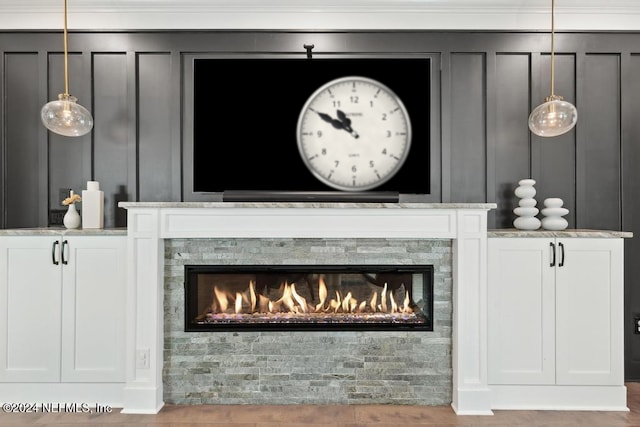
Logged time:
h=10 m=50
